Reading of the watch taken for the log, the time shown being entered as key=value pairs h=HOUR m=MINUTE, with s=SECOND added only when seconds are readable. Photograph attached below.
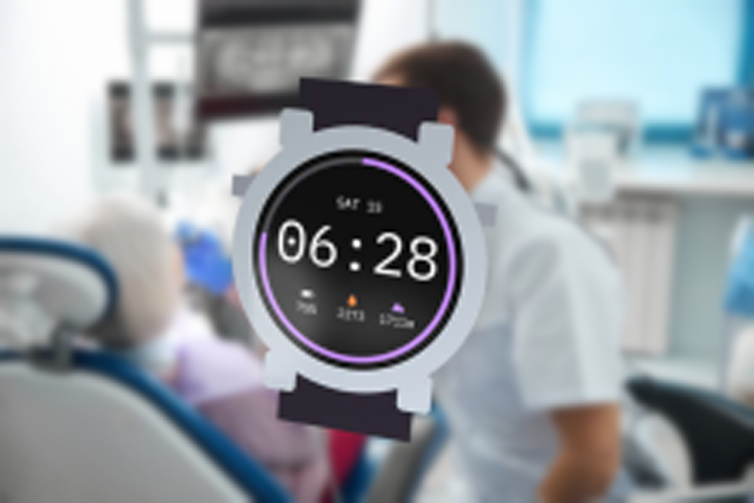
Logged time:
h=6 m=28
